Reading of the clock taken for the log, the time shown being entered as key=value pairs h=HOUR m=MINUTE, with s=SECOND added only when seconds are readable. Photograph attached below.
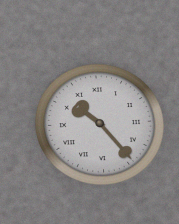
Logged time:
h=10 m=24
